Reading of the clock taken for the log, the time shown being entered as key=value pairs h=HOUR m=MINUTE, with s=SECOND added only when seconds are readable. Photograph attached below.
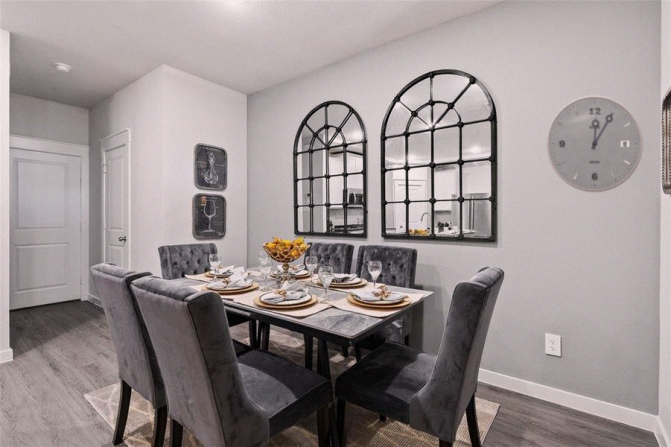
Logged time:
h=12 m=5
